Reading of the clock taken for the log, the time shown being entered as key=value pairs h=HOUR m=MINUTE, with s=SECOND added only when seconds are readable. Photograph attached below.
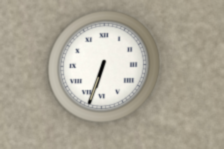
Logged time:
h=6 m=33
